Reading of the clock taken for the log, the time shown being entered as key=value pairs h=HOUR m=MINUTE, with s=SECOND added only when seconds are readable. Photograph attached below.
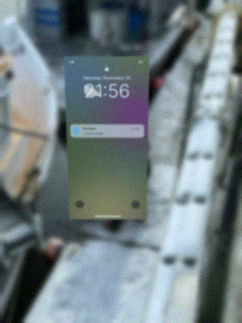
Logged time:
h=21 m=56
